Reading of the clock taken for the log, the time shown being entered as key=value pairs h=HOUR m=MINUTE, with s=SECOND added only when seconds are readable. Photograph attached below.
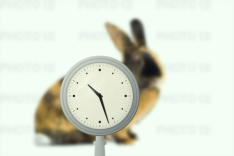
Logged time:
h=10 m=27
